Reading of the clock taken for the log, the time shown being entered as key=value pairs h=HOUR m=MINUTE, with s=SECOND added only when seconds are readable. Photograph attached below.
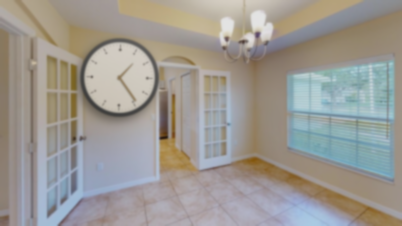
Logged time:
h=1 m=24
